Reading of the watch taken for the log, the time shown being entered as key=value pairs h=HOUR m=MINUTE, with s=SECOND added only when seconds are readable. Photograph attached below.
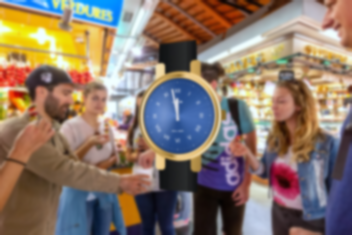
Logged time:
h=11 m=58
